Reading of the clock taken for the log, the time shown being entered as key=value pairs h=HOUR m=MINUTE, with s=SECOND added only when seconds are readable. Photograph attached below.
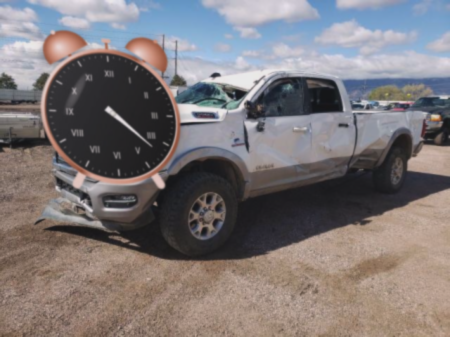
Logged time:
h=4 m=22
